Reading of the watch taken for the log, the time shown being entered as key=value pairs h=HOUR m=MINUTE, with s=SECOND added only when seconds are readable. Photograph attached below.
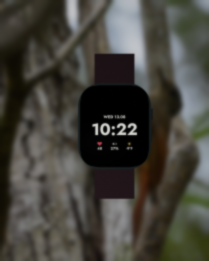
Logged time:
h=10 m=22
